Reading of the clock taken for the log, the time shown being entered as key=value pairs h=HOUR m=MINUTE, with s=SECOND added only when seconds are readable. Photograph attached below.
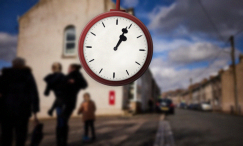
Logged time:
h=1 m=4
